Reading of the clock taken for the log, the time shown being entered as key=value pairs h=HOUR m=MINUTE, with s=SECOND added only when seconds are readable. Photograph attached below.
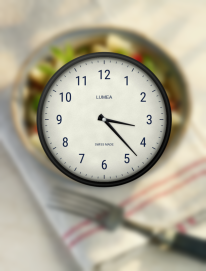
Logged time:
h=3 m=23
